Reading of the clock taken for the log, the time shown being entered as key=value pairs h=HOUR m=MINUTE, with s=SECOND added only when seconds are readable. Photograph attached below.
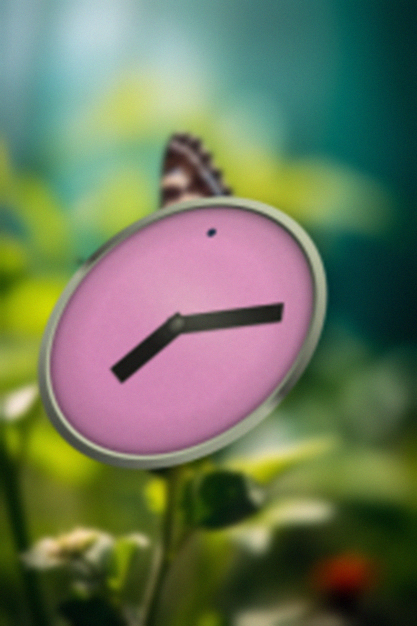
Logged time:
h=7 m=13
